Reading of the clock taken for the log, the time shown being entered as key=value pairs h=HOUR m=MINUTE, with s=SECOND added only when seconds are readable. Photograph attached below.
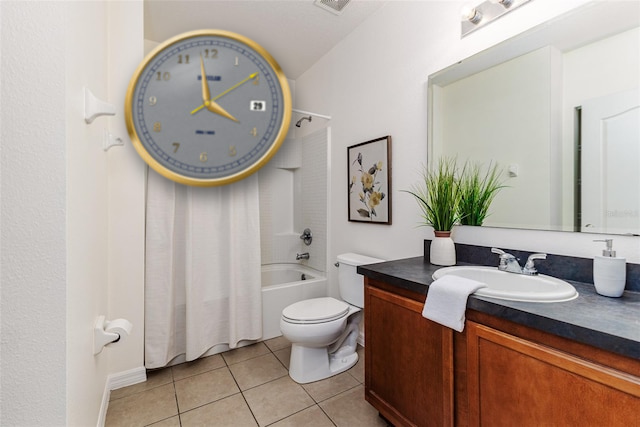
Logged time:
h=3 m=58 s=9
